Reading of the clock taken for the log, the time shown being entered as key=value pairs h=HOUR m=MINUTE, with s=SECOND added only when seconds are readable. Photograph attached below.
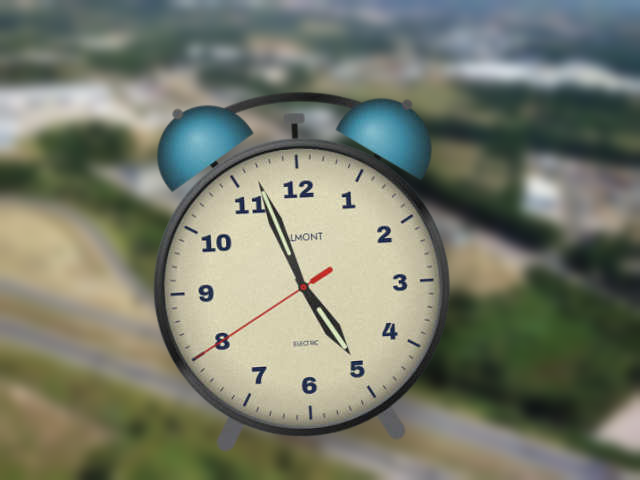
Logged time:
h=4 m=56 s=40
